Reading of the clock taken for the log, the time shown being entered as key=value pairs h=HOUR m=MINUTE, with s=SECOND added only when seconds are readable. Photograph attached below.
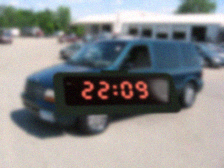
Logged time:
h=22 m=9
